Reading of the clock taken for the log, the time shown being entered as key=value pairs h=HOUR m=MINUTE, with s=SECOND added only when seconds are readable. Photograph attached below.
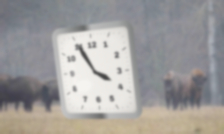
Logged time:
h=3 m=55
